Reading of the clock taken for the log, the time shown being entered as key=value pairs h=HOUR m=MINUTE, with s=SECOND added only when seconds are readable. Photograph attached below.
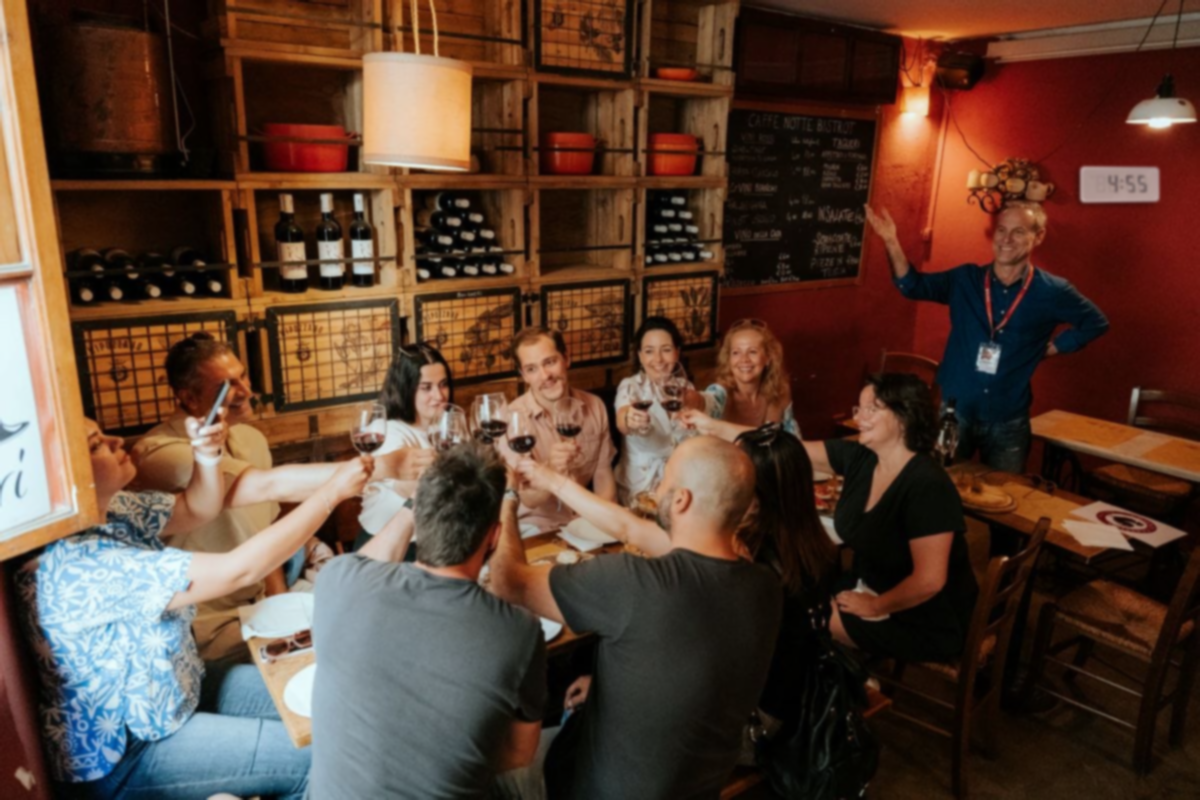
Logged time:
h=4 m=55
